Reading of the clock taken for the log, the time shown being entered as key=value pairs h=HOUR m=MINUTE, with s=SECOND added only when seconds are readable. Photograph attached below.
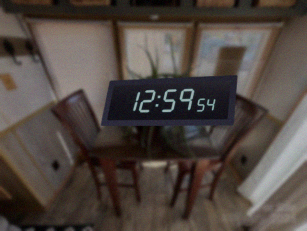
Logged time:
h=12 m=59 s=54
